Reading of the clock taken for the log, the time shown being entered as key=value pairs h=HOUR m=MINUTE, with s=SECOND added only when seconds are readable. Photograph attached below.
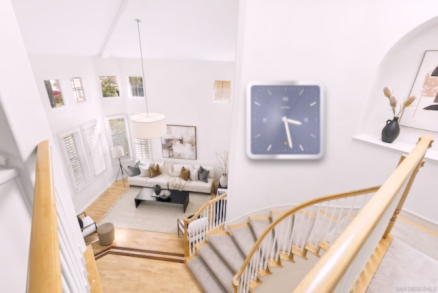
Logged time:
h=3 m=28
